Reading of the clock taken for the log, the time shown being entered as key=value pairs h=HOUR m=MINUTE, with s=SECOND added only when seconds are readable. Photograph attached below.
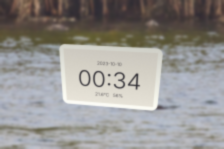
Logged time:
h=0 m=34
